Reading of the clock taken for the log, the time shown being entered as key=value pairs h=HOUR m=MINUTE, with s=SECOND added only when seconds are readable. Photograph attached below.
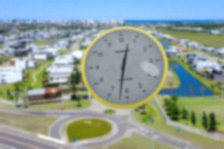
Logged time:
h=12 m=32
